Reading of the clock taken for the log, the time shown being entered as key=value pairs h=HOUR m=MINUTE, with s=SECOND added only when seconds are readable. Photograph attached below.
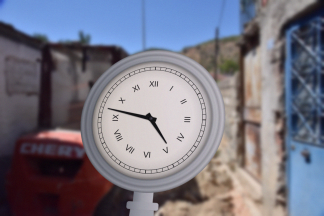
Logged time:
h=4 m=47
